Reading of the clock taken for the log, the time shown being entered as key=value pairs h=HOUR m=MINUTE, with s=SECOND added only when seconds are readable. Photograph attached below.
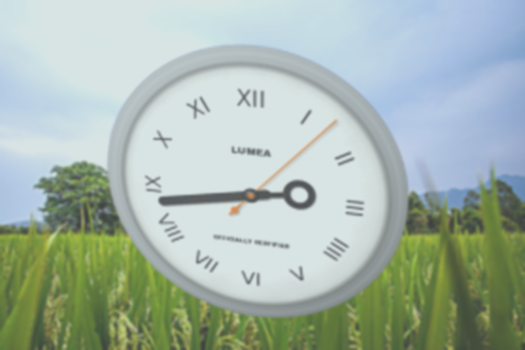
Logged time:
h=2 m=43 s=7
